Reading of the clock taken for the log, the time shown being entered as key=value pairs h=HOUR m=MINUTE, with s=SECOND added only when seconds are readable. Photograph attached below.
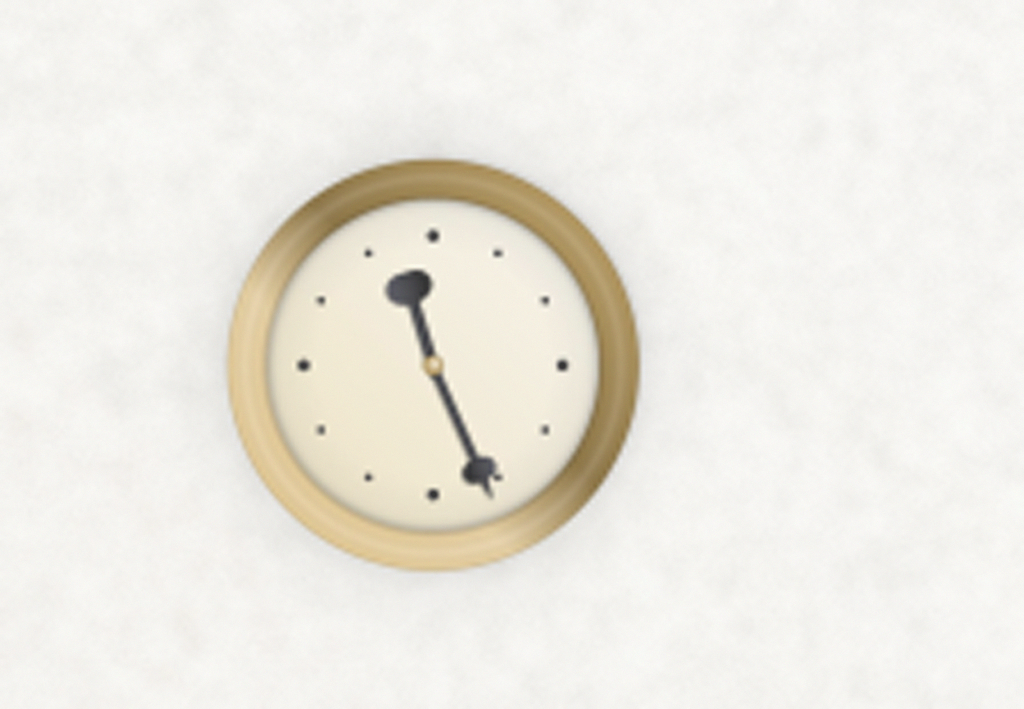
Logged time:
h=11 m=26
